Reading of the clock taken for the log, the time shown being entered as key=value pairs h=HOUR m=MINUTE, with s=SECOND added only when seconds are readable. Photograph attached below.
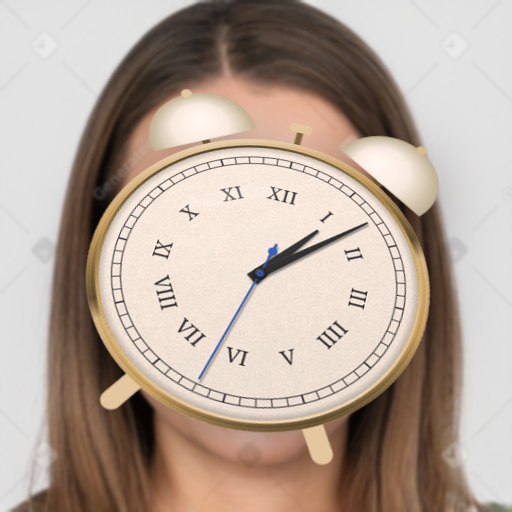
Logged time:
h=1 m=7 s=32
